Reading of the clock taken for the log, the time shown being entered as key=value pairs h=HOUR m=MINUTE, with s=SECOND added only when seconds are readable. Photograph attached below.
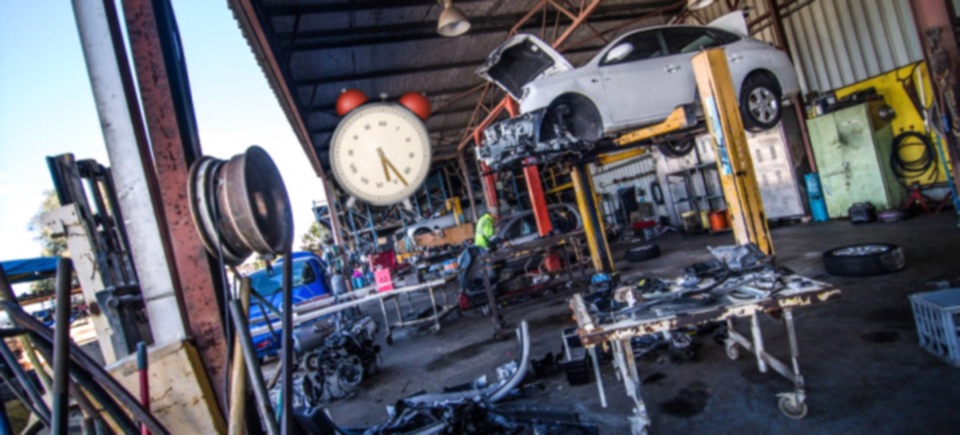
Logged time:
h=5 m=23
